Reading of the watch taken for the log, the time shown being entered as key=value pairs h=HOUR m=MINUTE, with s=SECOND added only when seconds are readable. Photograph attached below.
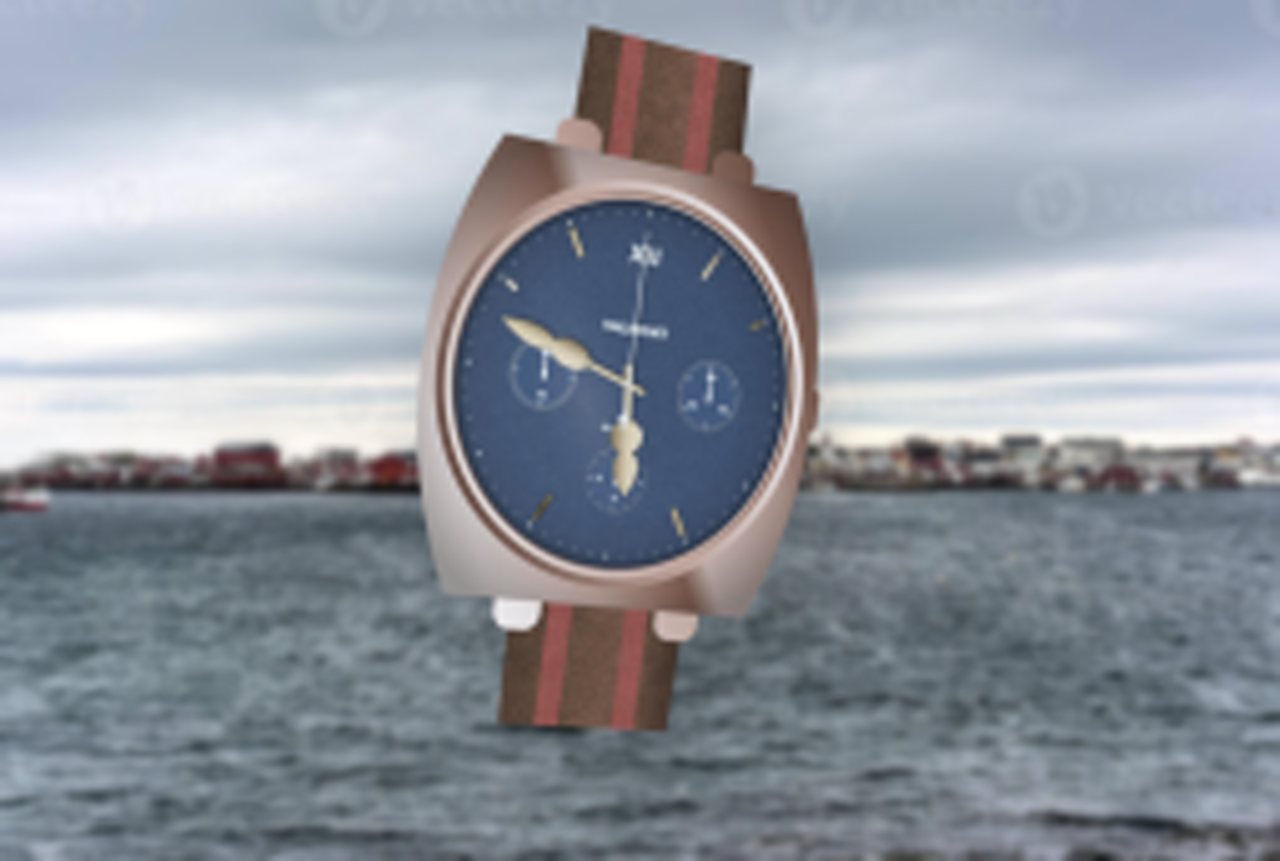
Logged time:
h=5 m=48
